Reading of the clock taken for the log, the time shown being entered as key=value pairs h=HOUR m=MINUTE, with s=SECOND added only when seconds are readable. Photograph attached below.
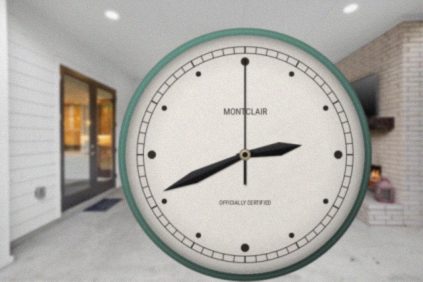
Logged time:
h=2 m=41 s=0
